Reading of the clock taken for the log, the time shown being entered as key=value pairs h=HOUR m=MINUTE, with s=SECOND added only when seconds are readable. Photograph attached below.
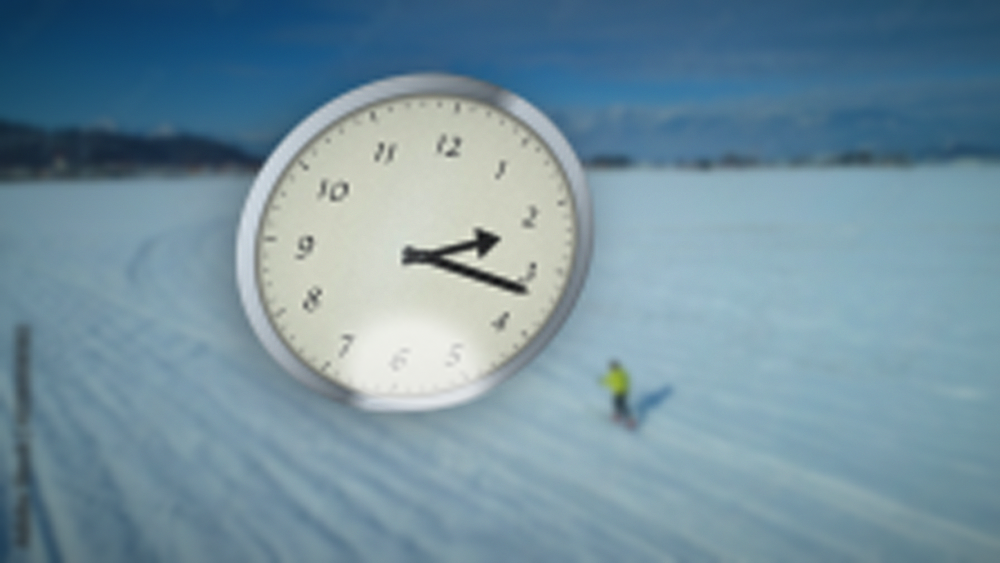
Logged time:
h=2 m=17
